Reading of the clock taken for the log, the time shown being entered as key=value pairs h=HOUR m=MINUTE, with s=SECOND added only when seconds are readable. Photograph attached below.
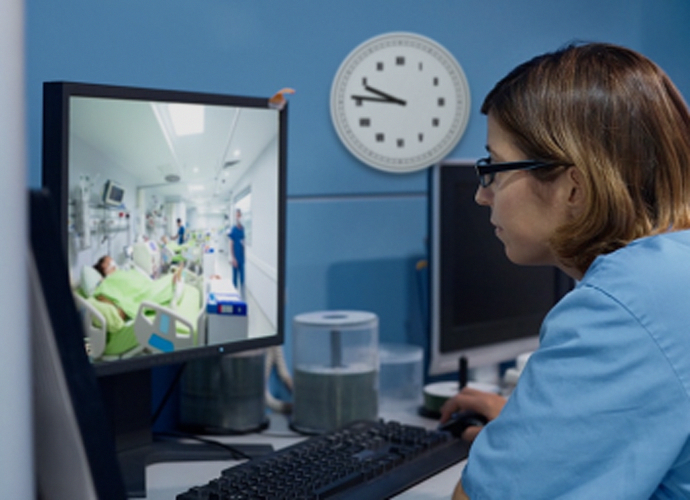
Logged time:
h=9 m=46
